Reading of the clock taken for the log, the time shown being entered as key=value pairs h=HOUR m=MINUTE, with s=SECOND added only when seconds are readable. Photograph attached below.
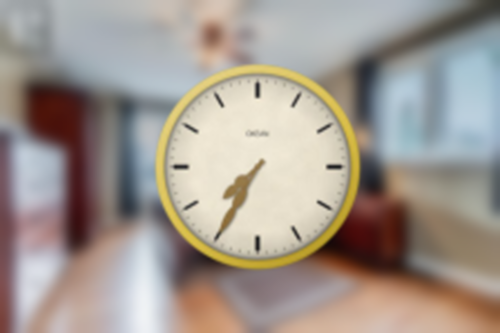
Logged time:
h=7 m=35
